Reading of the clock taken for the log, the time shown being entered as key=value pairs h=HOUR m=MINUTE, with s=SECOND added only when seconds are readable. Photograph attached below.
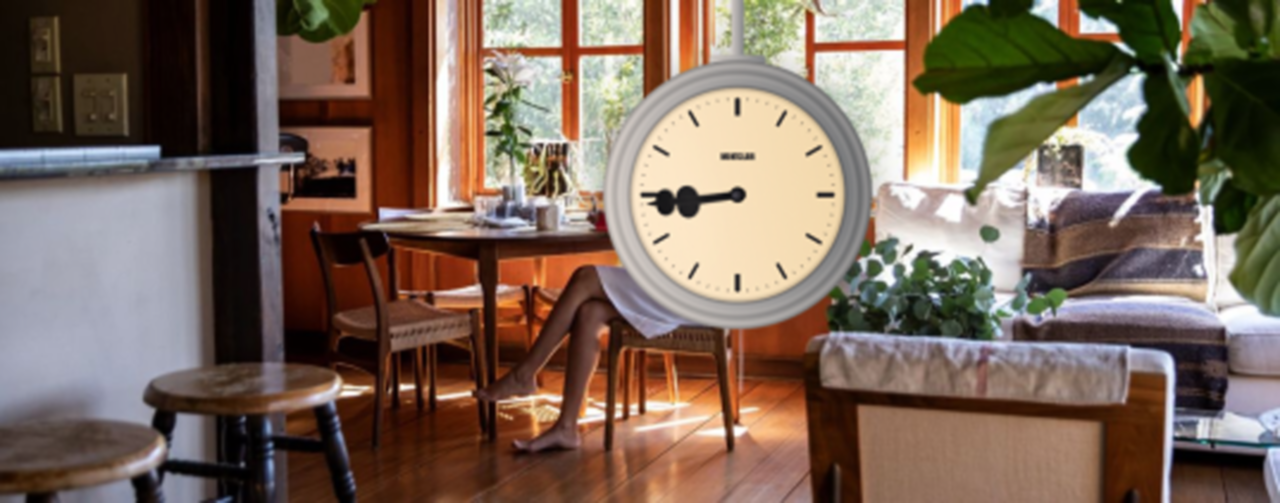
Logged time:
h=8 m=44
